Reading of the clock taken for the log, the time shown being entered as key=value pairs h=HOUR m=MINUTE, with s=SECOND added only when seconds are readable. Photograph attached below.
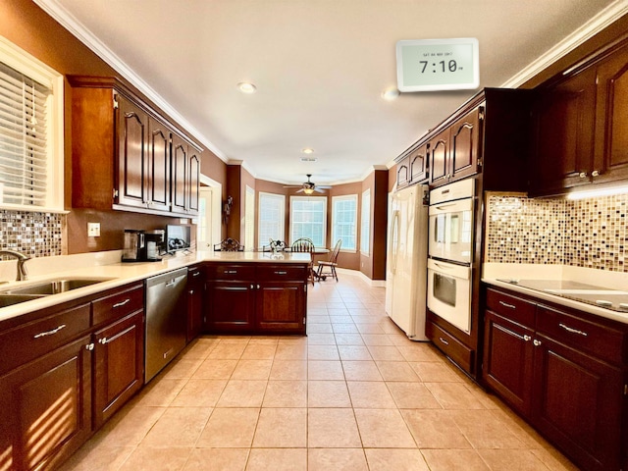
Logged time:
h=7 m=10
